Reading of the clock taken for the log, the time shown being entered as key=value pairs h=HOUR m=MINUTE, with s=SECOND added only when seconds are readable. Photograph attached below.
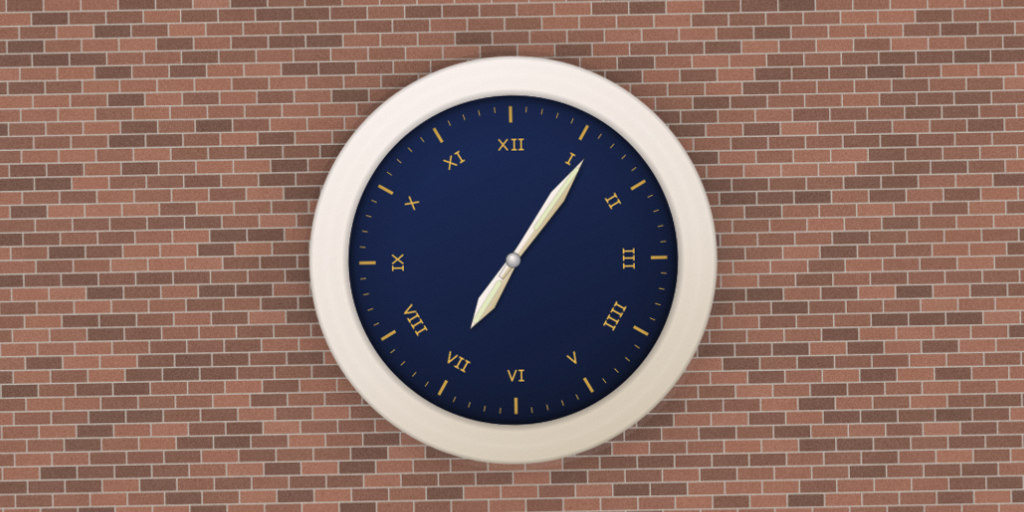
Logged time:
h=7 m=6
